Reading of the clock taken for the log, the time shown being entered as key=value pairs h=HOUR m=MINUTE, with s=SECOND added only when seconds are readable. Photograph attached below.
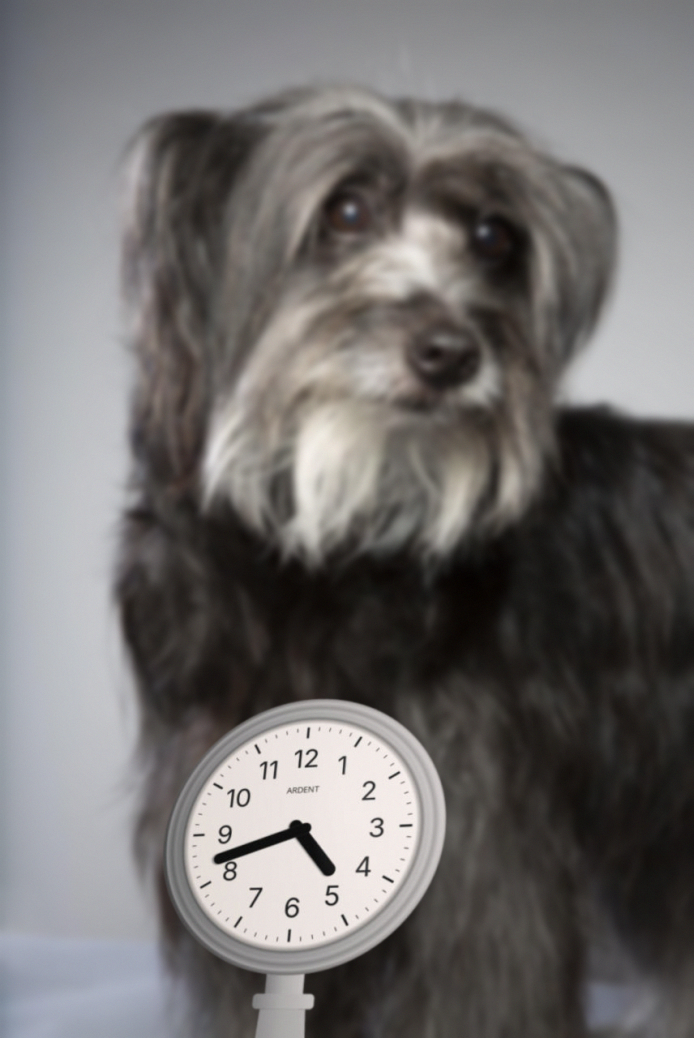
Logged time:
h=4 m=42
